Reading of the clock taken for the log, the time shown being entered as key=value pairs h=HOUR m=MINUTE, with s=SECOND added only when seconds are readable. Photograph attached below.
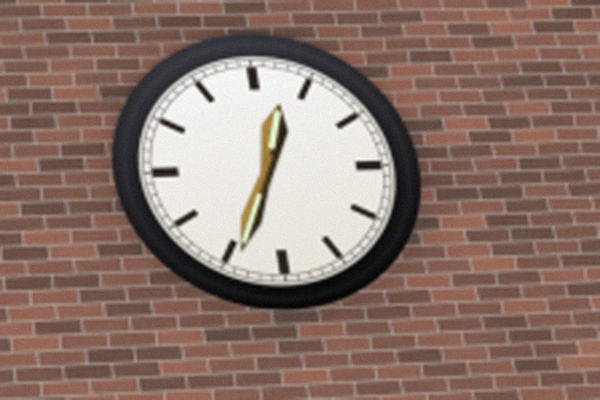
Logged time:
h=12 m=34
